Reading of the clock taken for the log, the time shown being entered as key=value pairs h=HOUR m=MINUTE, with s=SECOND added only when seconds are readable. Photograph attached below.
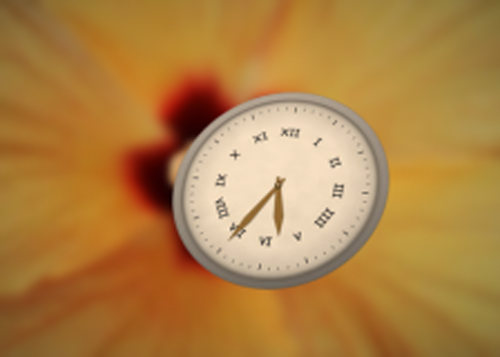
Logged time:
h=5 m=35
